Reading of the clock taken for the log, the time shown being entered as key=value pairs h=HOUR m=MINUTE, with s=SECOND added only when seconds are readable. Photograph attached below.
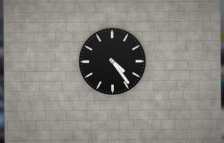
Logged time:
h=4 m=24
